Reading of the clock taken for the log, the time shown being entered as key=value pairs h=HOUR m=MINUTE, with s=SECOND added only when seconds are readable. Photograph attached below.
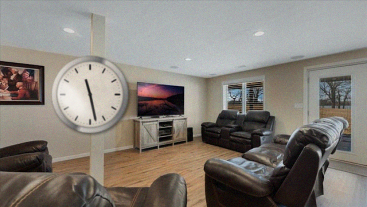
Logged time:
h=11 m=28
